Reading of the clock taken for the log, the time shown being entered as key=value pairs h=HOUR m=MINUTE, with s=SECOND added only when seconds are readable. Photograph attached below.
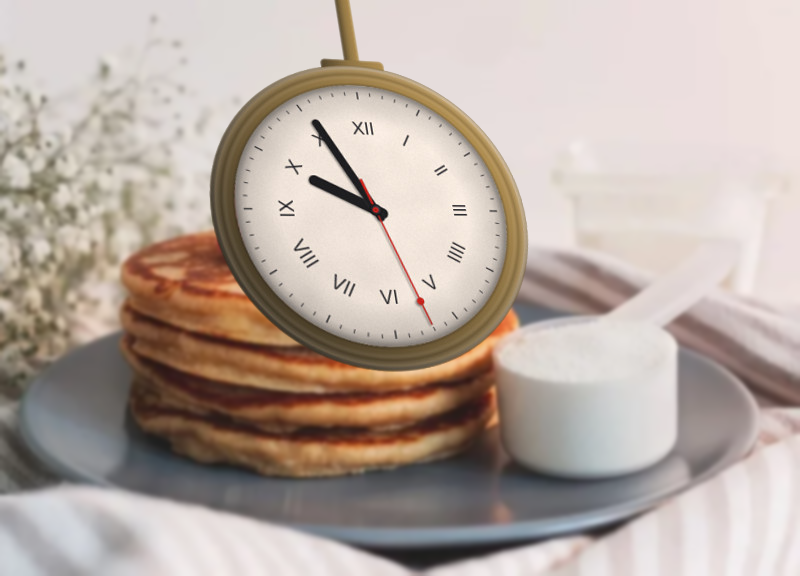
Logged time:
h=9 m=55 s=27
